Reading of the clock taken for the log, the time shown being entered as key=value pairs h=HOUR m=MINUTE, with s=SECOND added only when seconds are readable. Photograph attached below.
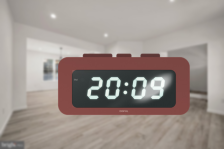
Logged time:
h=20 m=9
